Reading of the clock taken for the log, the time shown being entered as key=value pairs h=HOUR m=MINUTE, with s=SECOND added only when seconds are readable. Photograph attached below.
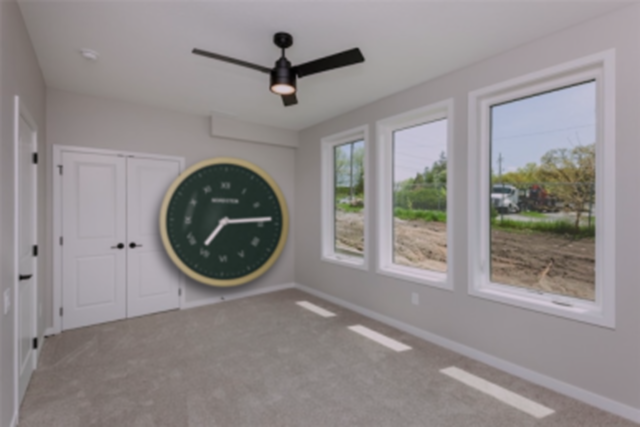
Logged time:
h=7 m=14
